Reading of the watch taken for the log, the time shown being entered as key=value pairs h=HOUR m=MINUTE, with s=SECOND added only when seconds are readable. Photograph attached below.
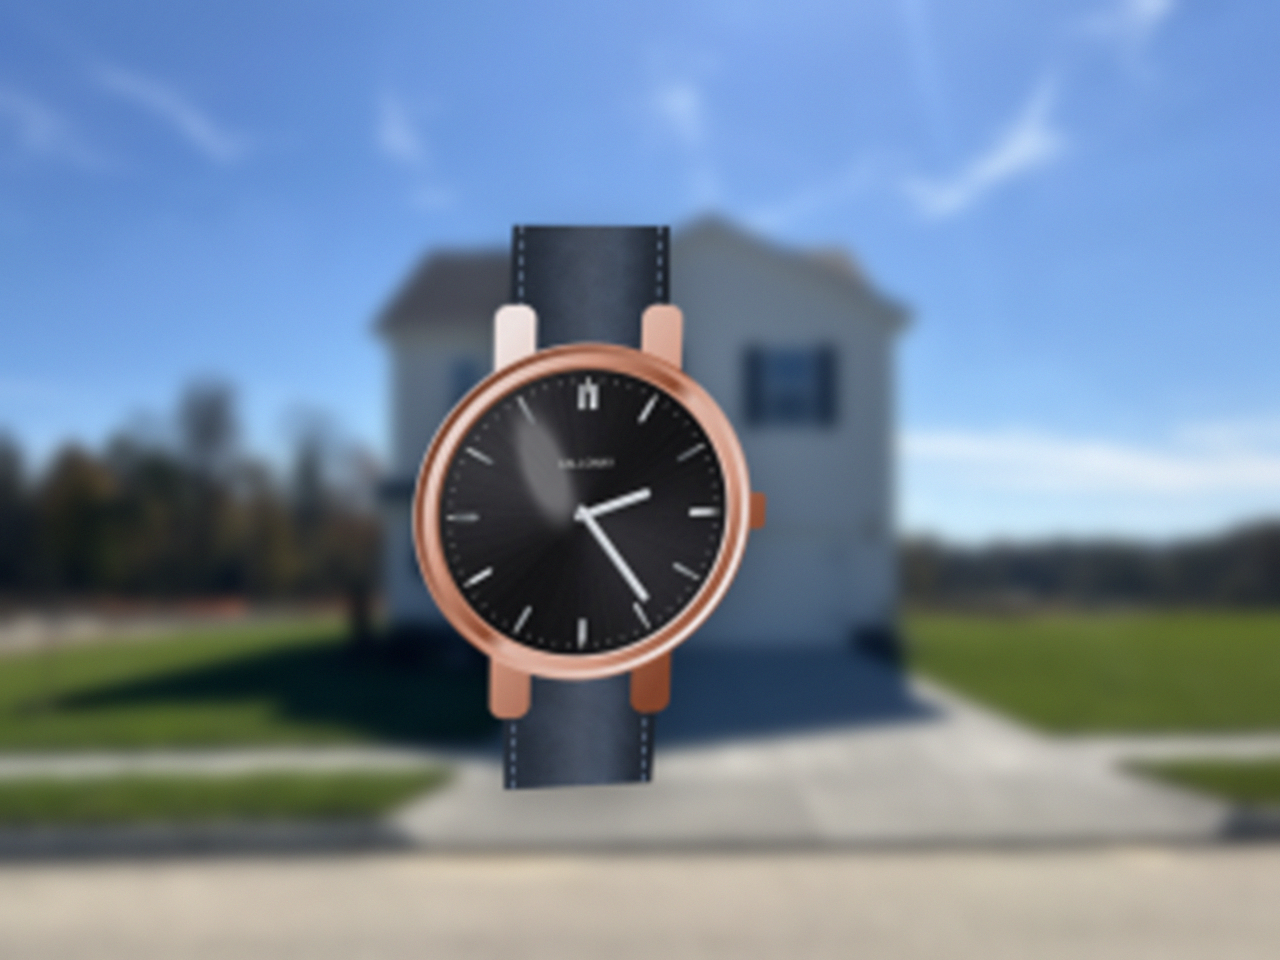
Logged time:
h=2 m=24
